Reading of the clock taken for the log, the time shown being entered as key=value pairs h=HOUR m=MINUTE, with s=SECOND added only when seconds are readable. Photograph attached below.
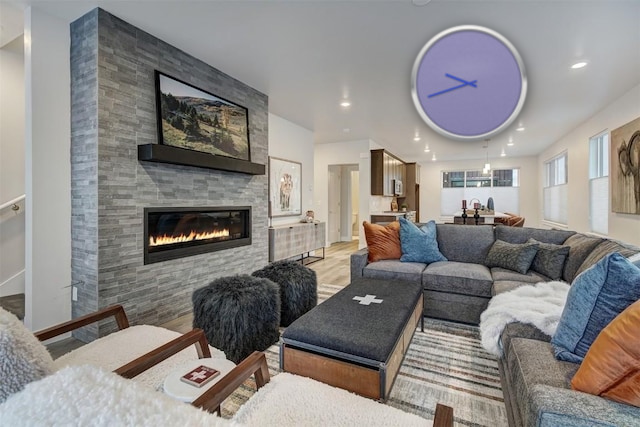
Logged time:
h=9 m=42
